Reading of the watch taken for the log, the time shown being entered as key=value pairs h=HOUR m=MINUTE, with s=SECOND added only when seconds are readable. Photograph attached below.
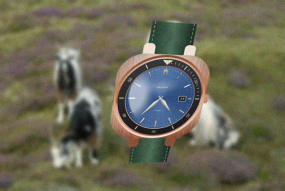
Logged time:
h=4 m=37
